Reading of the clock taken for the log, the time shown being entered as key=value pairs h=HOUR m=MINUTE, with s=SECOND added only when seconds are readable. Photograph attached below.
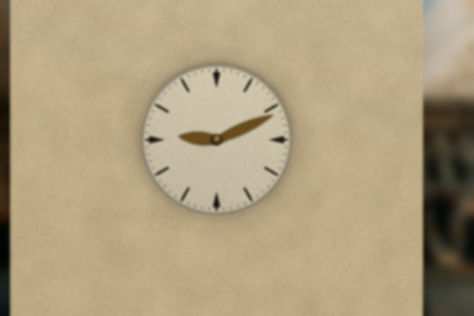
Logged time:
h=9 m=11
